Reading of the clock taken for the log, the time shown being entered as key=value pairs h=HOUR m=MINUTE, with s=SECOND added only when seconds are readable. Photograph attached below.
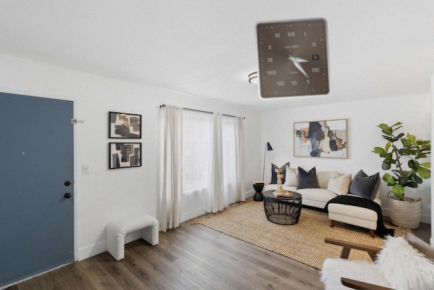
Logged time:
h=3 m=24
